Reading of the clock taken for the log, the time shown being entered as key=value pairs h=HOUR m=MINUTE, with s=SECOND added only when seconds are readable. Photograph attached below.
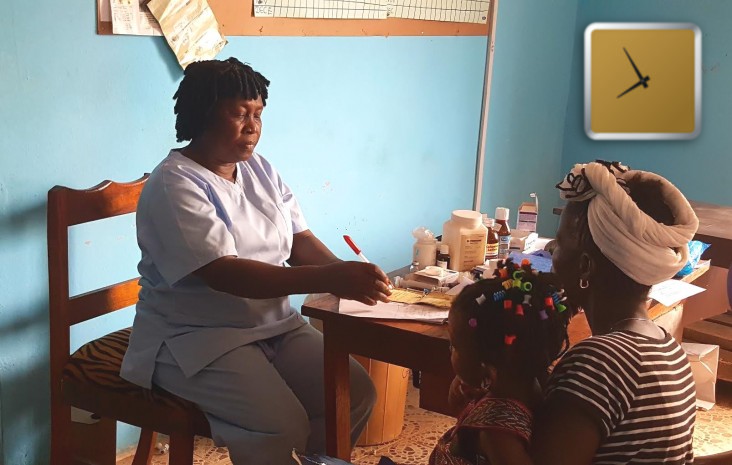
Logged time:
h=7 m=55
